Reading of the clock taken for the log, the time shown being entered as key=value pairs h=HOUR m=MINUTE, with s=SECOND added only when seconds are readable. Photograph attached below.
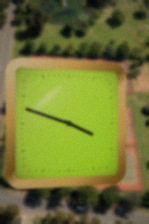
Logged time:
h=3 m=48
